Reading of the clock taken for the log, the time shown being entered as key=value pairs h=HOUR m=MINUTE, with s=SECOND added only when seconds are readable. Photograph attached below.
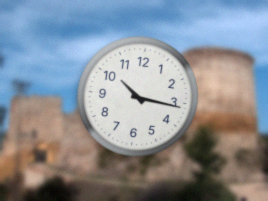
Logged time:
h=10 m=16
